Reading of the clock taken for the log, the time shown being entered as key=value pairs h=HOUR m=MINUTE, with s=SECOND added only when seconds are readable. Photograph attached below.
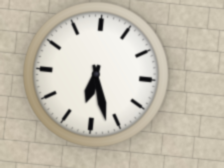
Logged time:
h=6 m=27
